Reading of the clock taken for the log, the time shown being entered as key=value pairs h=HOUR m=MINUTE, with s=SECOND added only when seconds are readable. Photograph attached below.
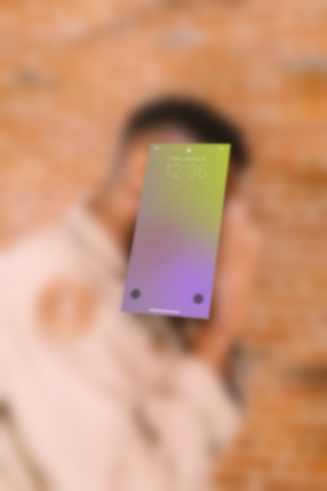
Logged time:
h=12 m=36
